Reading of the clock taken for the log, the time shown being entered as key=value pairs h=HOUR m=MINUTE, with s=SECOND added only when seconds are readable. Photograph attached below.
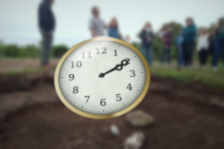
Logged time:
h=2 m=10
